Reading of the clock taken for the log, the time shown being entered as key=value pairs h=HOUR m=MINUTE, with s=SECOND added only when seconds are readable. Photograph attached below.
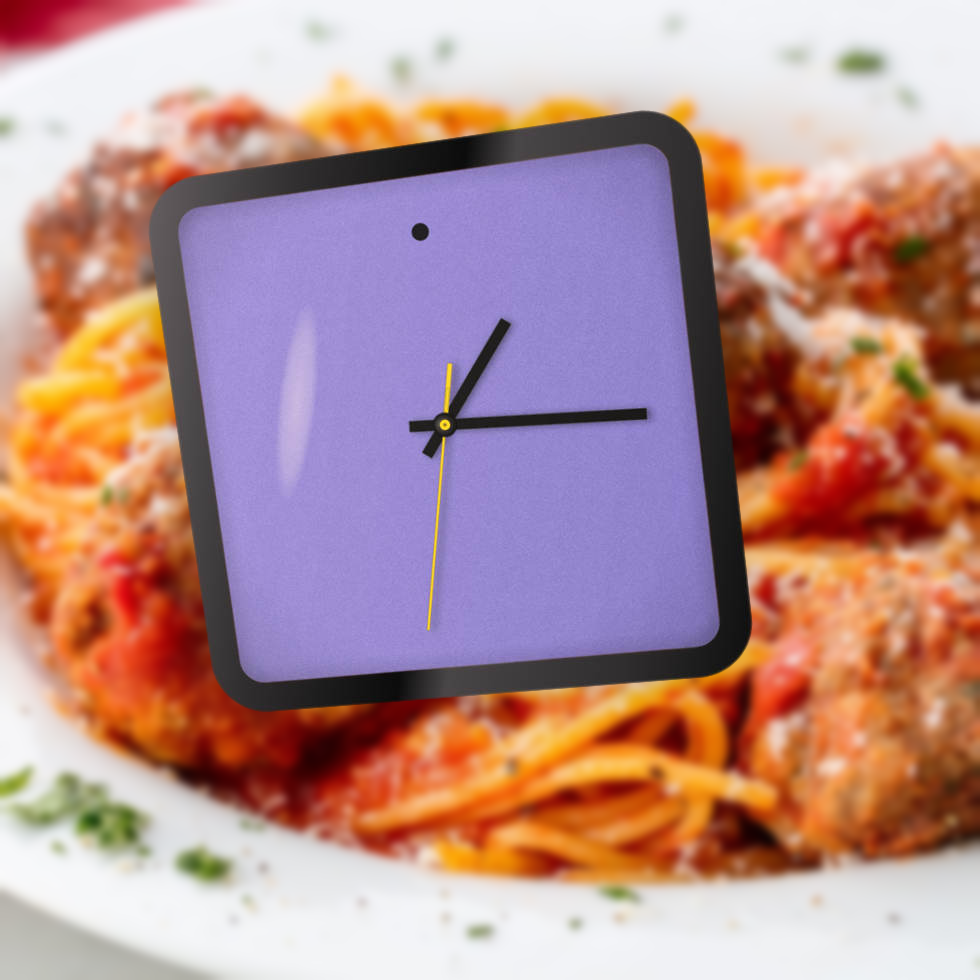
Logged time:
h=1 m=15 s=32
